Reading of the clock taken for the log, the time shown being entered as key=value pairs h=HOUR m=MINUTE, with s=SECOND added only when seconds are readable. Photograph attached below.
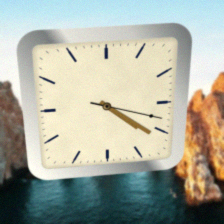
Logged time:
h=4 m=21 s=18
